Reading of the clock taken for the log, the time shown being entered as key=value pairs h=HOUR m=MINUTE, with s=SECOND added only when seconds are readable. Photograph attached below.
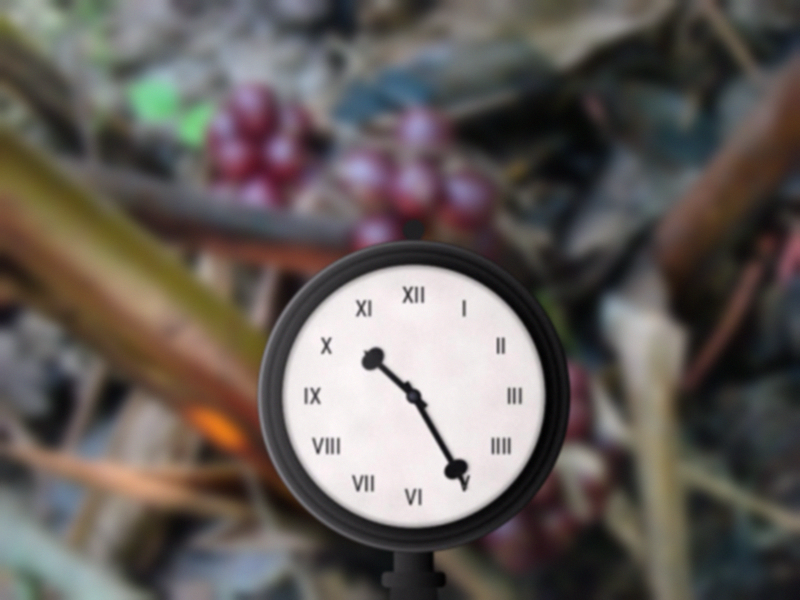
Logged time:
h=10 m=25
